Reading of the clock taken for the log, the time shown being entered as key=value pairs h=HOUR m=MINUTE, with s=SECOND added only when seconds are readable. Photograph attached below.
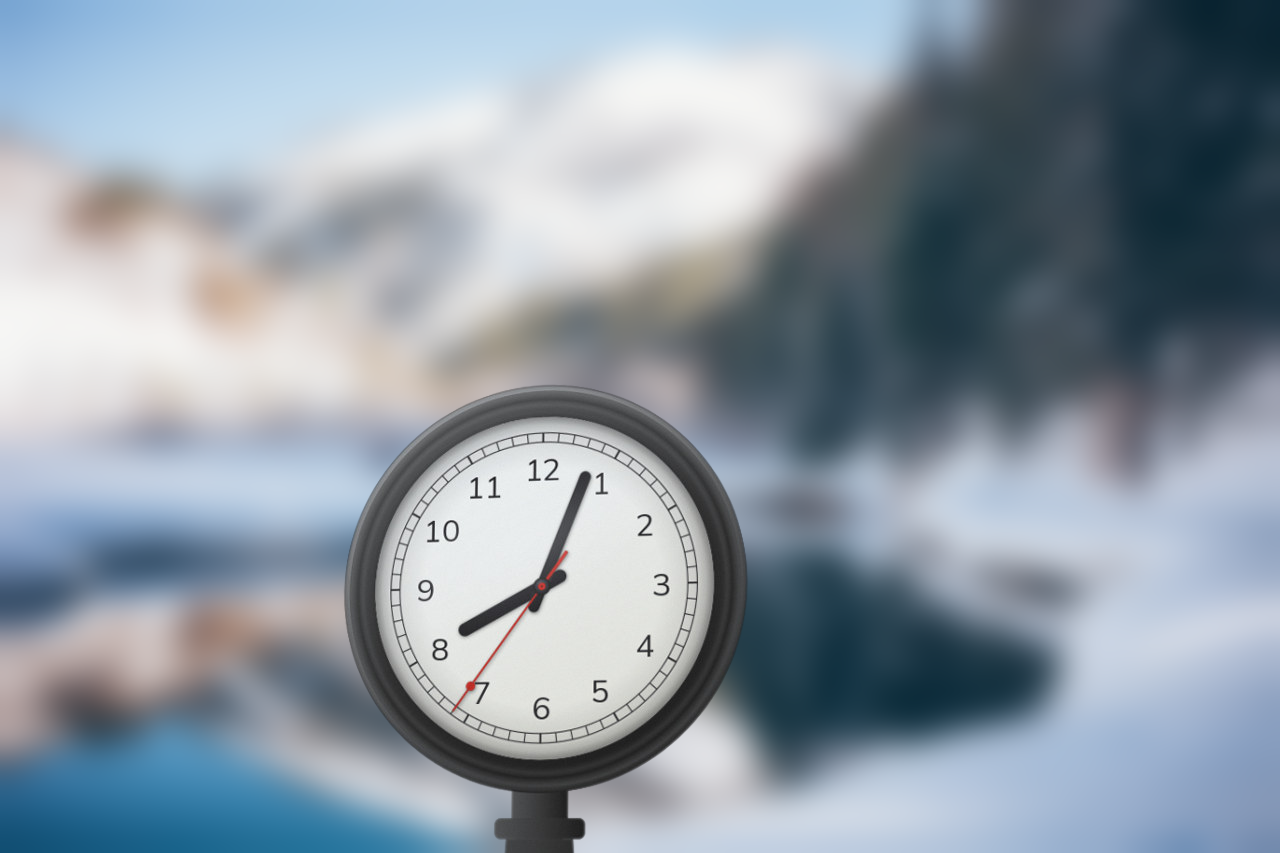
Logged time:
h=8 m=3 s=36
